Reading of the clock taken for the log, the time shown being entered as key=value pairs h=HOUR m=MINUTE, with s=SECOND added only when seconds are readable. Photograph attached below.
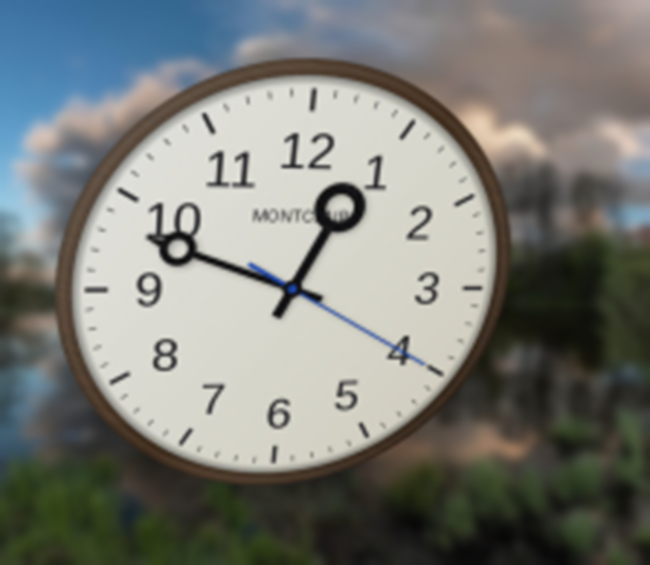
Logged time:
h=12 m=48 s=20
